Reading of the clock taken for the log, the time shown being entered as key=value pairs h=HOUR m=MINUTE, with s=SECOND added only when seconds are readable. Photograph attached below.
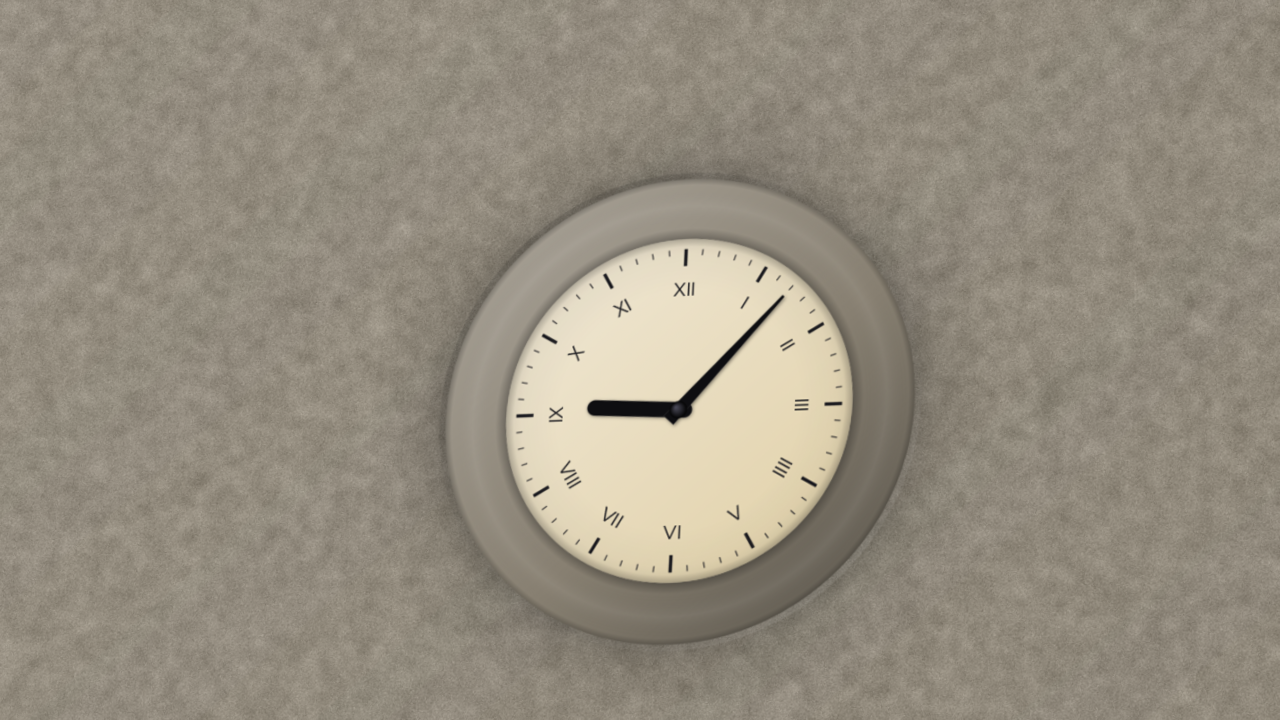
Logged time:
h=9 m=7
